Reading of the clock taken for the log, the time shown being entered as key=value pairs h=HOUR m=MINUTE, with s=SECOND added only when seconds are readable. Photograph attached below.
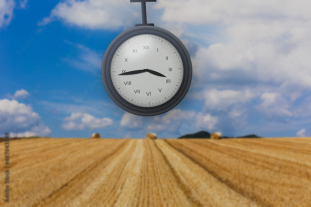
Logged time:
h=3 m=44
